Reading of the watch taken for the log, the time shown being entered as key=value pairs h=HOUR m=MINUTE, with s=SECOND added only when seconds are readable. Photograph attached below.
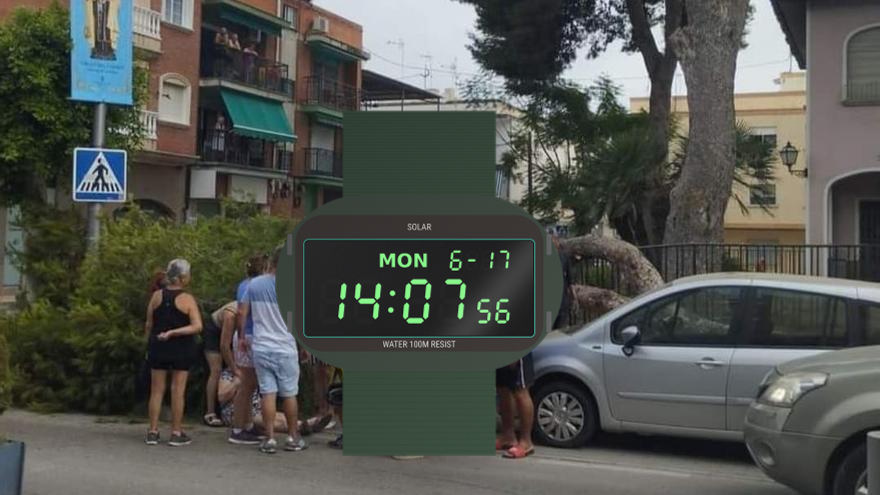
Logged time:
h=14 m=7 s=56
